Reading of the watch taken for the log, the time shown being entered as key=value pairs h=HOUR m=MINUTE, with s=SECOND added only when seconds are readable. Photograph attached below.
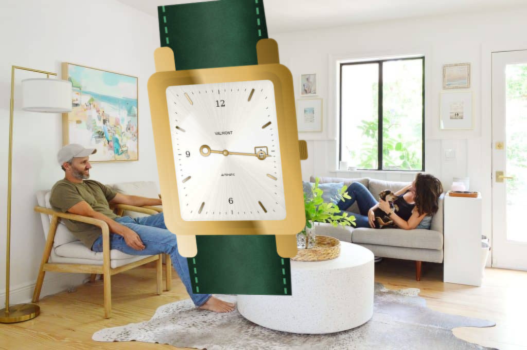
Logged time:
h=9 m=16
